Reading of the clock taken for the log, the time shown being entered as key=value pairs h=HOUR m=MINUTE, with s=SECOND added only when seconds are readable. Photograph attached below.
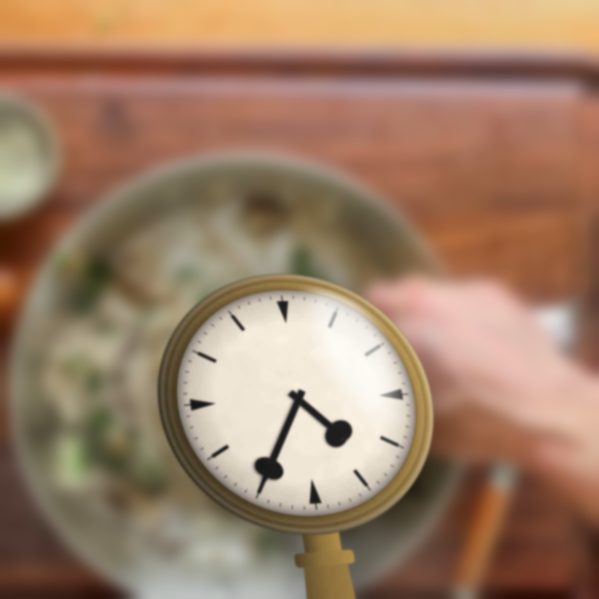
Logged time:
h=4 m=35
